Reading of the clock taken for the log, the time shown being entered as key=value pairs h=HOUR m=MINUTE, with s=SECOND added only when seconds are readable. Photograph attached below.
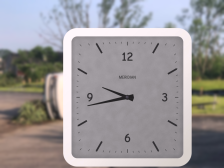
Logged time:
h=9 m=43
